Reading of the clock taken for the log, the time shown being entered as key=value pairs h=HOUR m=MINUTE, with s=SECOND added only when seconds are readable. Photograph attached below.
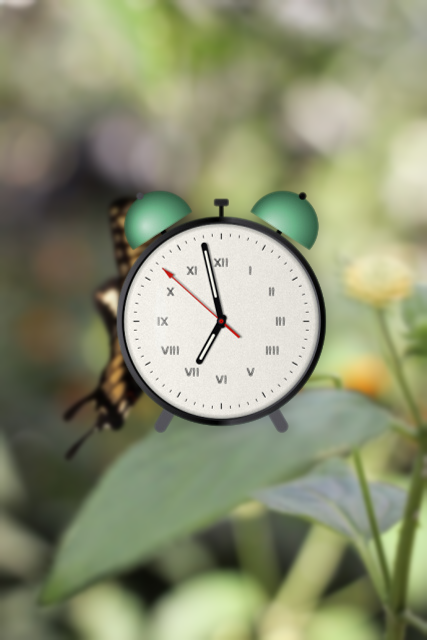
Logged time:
h=6 m=57 s=52
